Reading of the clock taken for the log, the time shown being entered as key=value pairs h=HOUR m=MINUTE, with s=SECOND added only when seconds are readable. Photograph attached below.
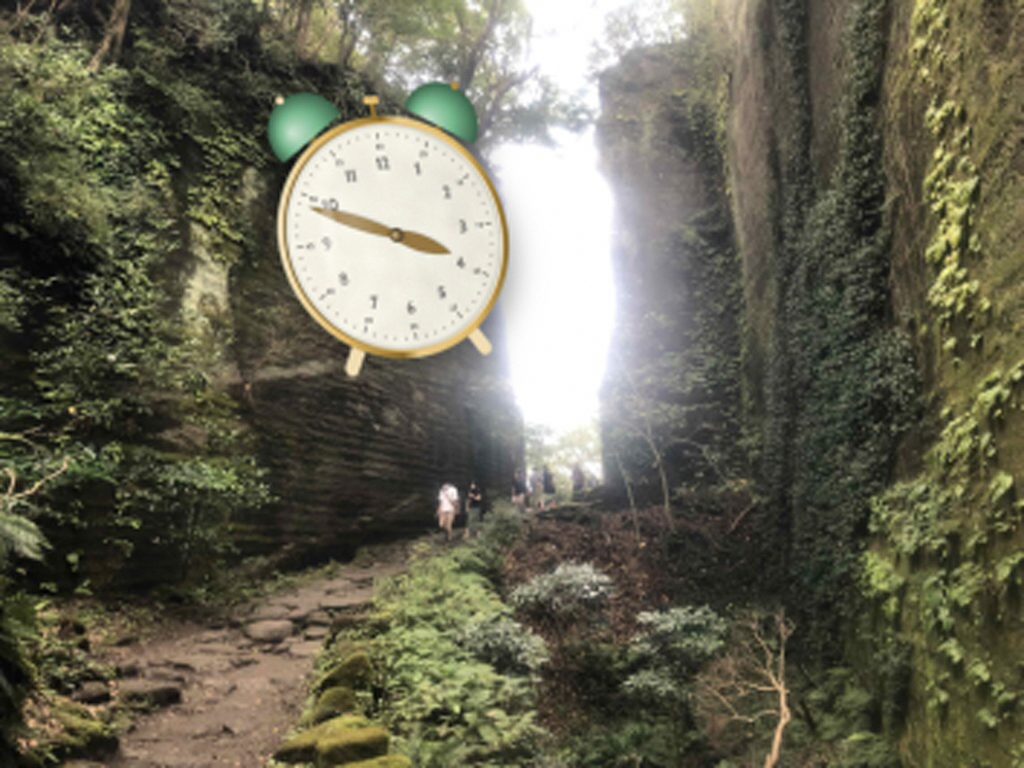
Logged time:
h=3 m=49
